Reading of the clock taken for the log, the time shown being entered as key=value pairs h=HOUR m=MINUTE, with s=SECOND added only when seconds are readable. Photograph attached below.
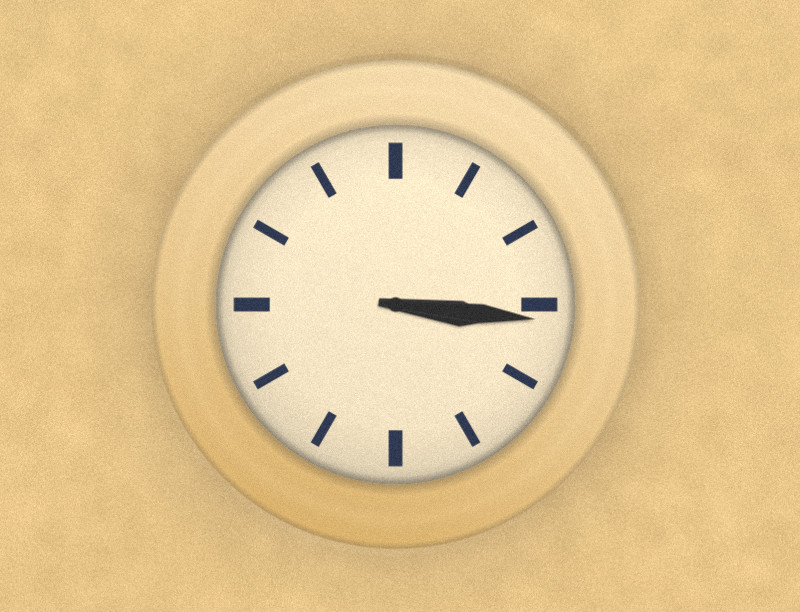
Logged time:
h=3 m=16
